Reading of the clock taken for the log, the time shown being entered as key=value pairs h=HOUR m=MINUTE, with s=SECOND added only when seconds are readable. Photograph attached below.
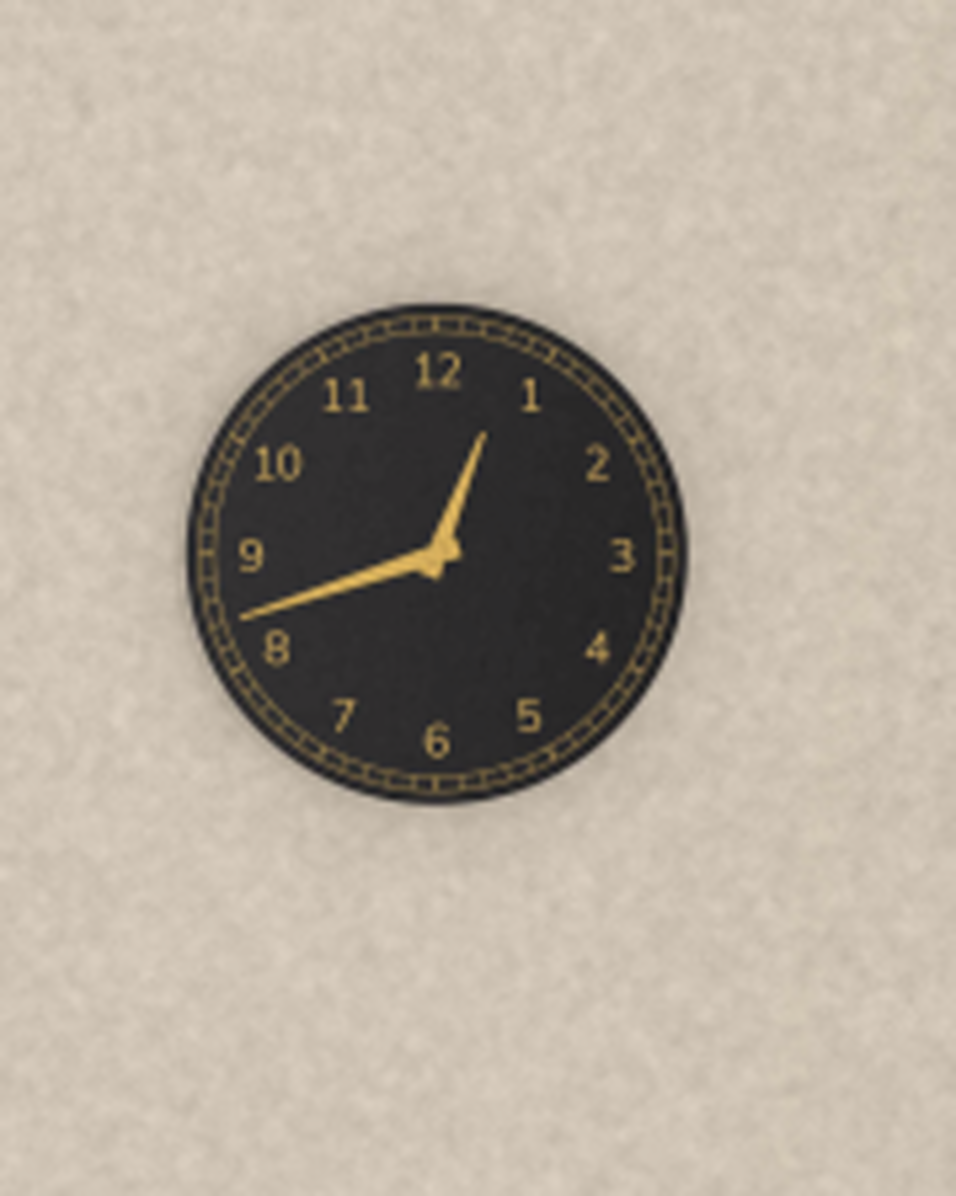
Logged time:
h=12 m=42
